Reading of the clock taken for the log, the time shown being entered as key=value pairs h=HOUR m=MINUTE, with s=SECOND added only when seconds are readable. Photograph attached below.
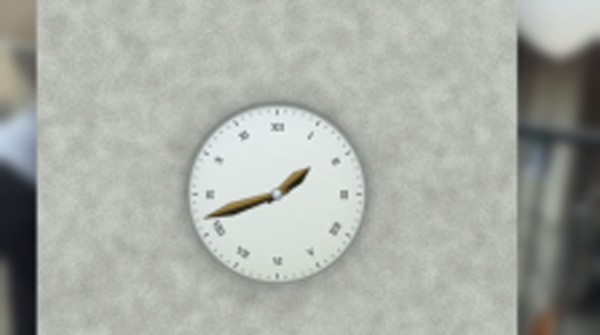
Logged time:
h=1 m=42
